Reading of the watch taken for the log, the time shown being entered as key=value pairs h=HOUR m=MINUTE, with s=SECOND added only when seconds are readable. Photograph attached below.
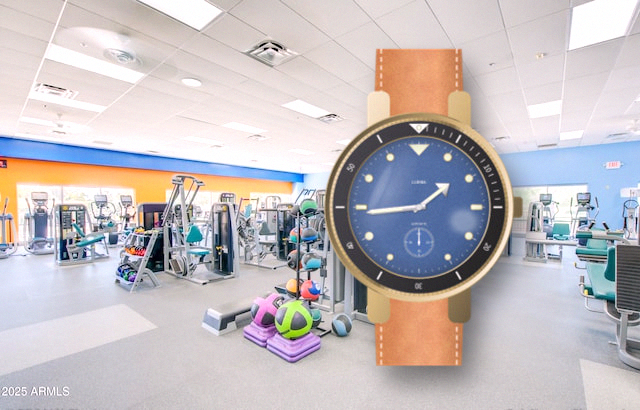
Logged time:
h=1 m=44
